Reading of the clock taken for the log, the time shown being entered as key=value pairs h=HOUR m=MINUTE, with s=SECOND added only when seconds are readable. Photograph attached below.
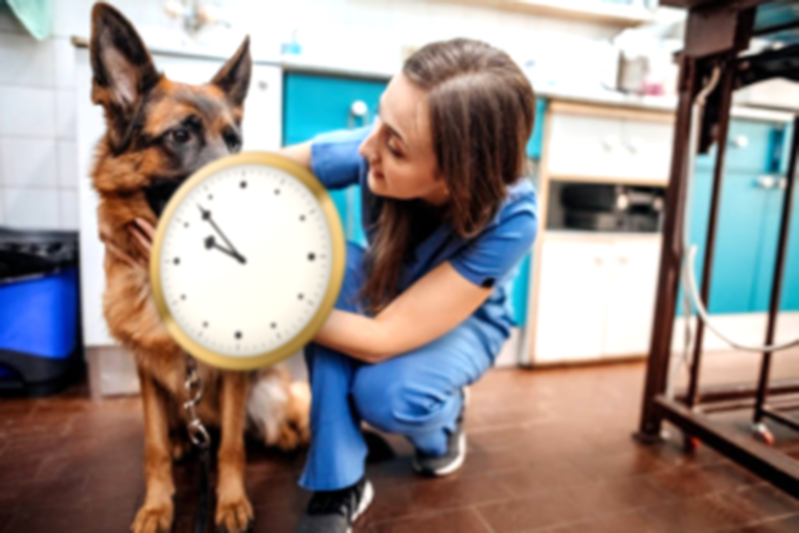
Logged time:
h=9 m=53
